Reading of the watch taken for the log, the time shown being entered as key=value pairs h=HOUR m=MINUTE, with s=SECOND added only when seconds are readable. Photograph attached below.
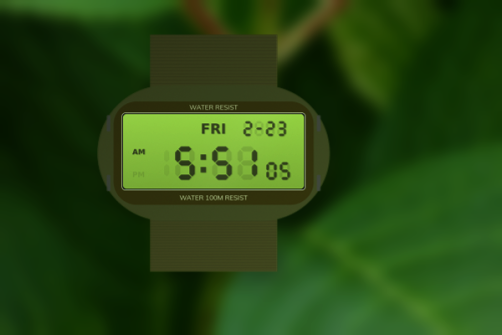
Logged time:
h=5 m=51 s=5
